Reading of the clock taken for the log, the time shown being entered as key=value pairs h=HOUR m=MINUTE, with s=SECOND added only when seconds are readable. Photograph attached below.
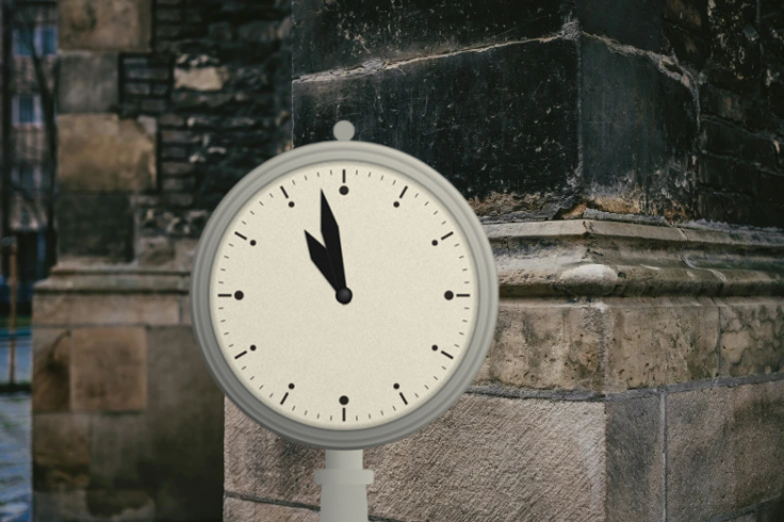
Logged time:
h=10 m=58
